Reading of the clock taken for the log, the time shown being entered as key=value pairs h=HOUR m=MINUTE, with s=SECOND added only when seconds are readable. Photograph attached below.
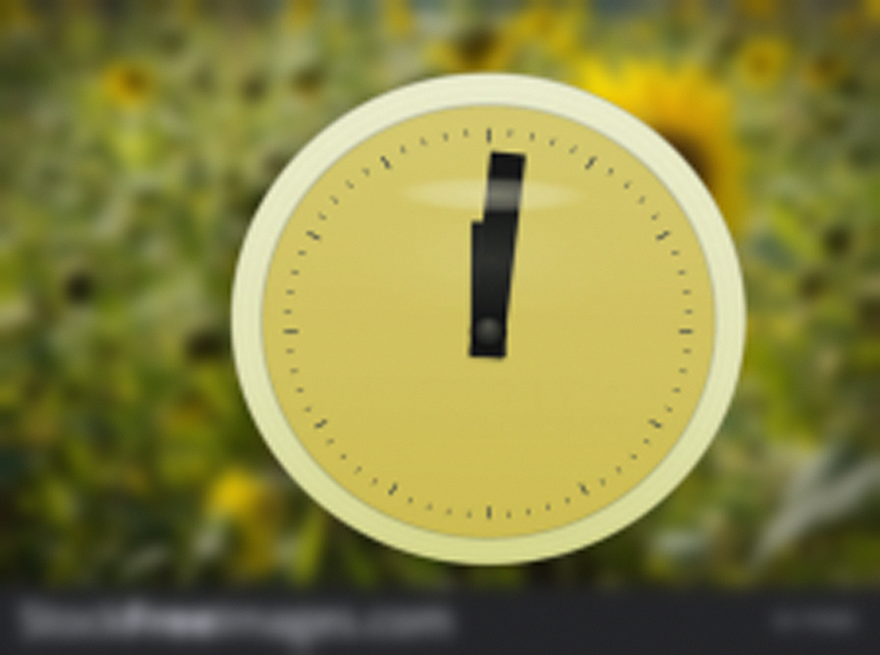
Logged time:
h=12 m=1
